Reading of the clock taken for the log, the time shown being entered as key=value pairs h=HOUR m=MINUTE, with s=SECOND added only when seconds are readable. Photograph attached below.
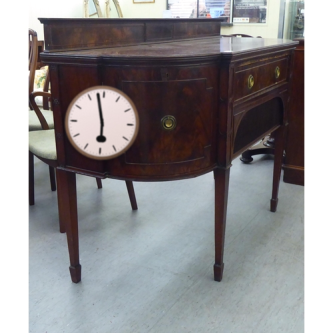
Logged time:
h=5 m=58
